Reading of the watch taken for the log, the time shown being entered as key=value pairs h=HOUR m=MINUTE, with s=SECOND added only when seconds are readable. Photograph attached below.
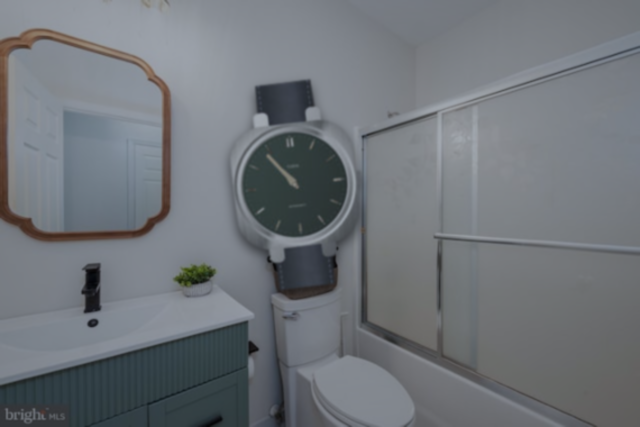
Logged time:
h=10 m=54
